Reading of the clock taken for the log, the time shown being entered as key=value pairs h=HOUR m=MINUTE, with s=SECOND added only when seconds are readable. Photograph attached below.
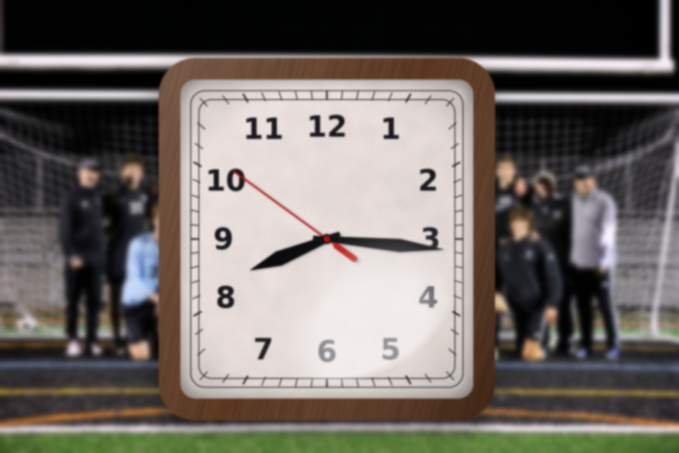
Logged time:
h=8 m=15 s=51
